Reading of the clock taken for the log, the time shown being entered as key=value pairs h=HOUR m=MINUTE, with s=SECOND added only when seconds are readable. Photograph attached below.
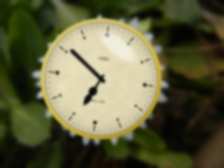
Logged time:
h=6 m=51
